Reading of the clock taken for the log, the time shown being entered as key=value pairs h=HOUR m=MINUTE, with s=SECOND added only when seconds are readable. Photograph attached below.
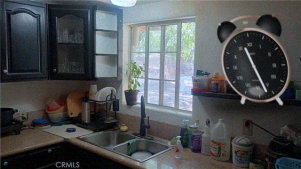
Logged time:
h=11 m=27
